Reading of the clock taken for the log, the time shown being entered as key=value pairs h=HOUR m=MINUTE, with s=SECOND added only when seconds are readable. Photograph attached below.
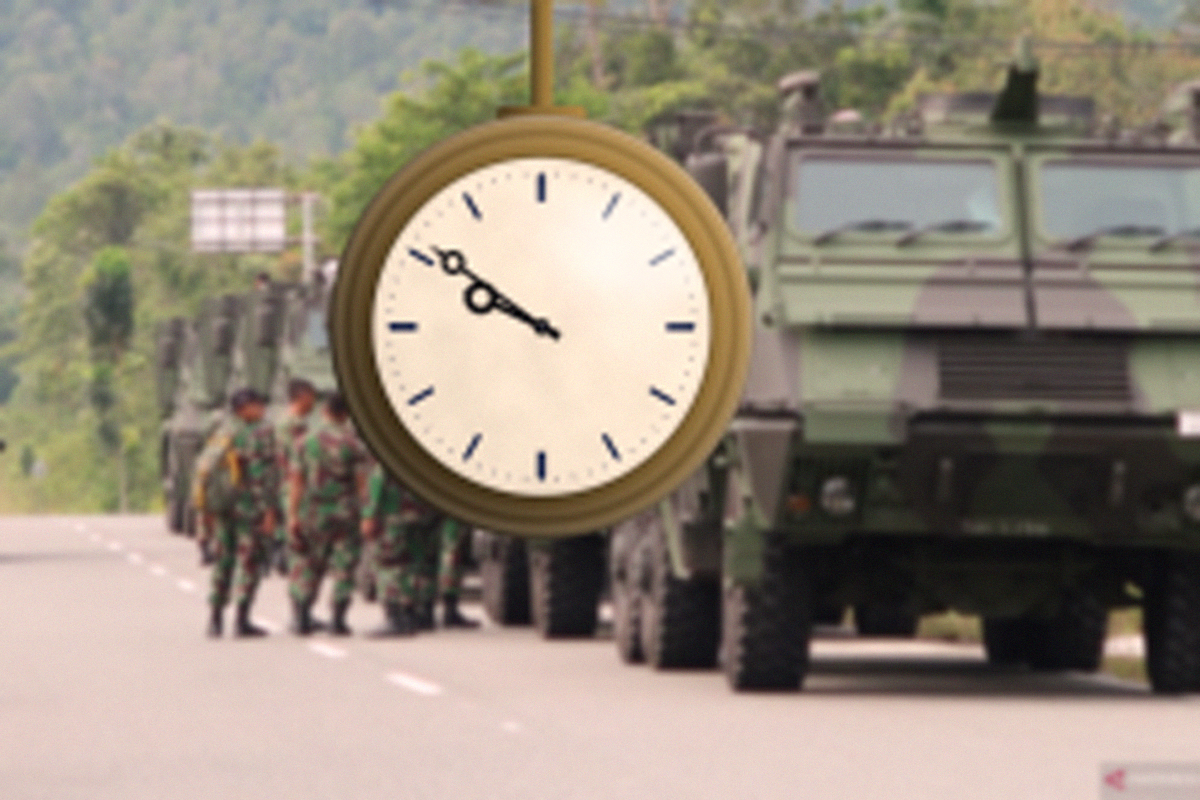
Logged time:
h=9 m=51
